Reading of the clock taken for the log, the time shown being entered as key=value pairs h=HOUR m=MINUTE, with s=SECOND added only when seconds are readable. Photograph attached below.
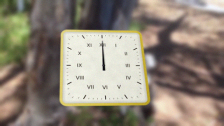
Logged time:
h=12 m=0
